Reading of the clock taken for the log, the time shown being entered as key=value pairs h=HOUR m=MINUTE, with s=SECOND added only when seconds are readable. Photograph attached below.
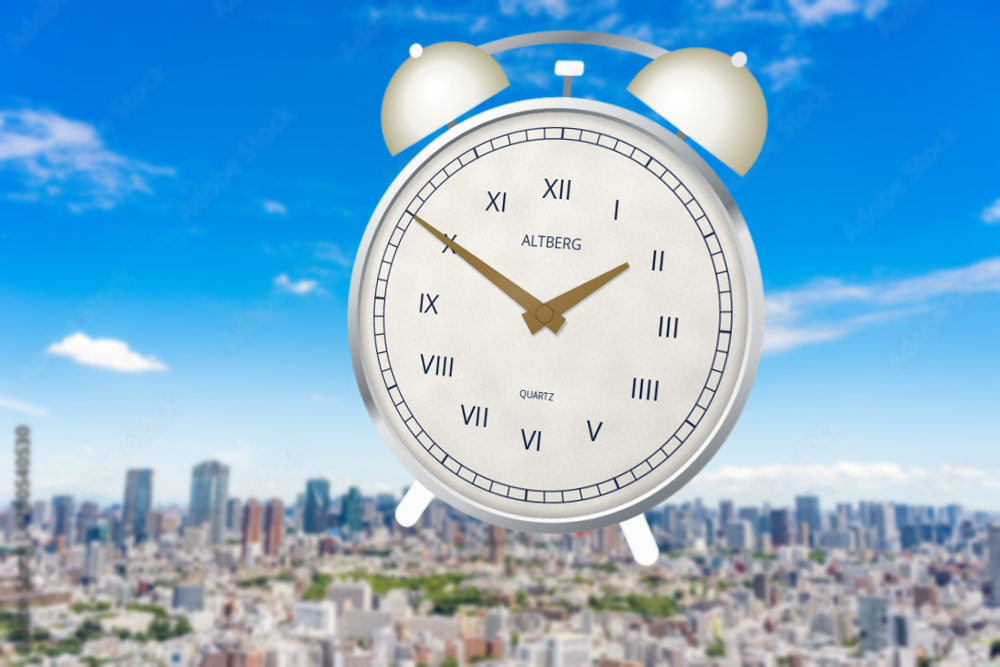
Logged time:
h=1 m=50
